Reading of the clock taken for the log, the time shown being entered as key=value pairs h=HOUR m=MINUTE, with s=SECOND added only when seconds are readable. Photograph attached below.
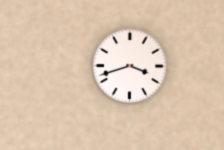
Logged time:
h=3 m=42
